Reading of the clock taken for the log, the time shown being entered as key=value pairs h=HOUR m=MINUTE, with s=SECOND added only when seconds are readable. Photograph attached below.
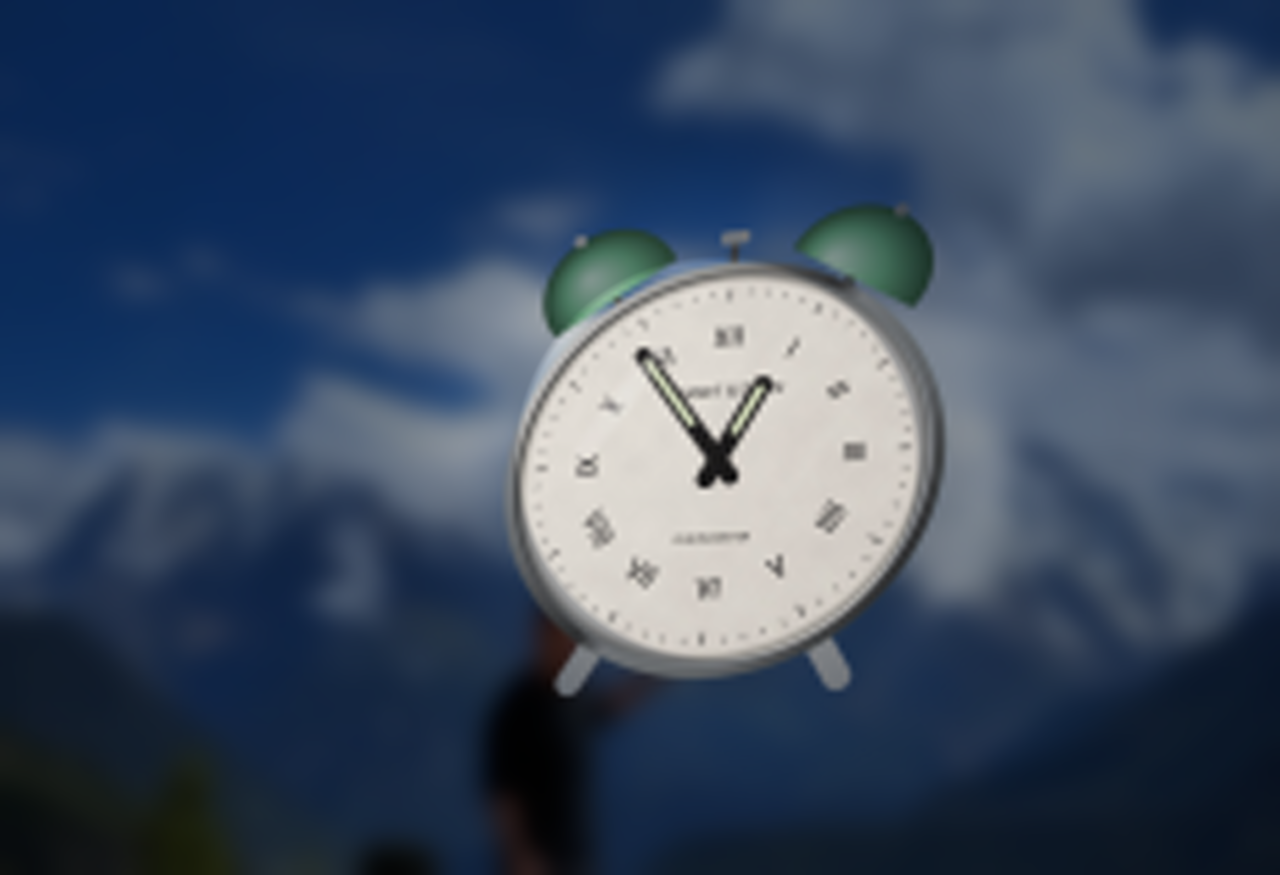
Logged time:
h=12 m=54
